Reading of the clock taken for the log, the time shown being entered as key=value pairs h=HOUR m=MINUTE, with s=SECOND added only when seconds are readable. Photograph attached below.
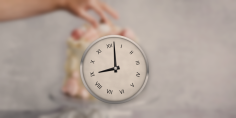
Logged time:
h=9 m=2
